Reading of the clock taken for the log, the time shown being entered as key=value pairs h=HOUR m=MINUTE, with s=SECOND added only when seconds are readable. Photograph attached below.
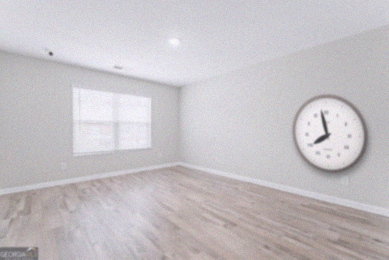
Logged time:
h=7 m=58
